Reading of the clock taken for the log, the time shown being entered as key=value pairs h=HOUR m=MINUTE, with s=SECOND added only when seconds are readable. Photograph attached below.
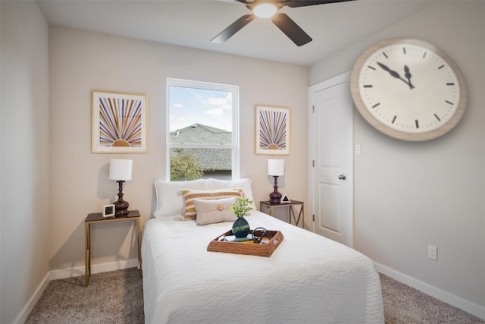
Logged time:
h=11 m=52
